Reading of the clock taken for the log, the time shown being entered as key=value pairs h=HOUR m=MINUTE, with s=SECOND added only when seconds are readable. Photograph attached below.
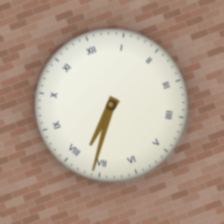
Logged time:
h=7 m=36
